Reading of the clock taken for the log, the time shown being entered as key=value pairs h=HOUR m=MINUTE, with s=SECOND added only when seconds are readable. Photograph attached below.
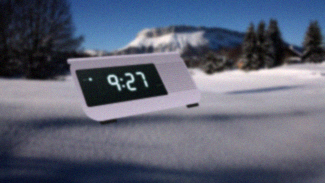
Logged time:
h=9 m=27
